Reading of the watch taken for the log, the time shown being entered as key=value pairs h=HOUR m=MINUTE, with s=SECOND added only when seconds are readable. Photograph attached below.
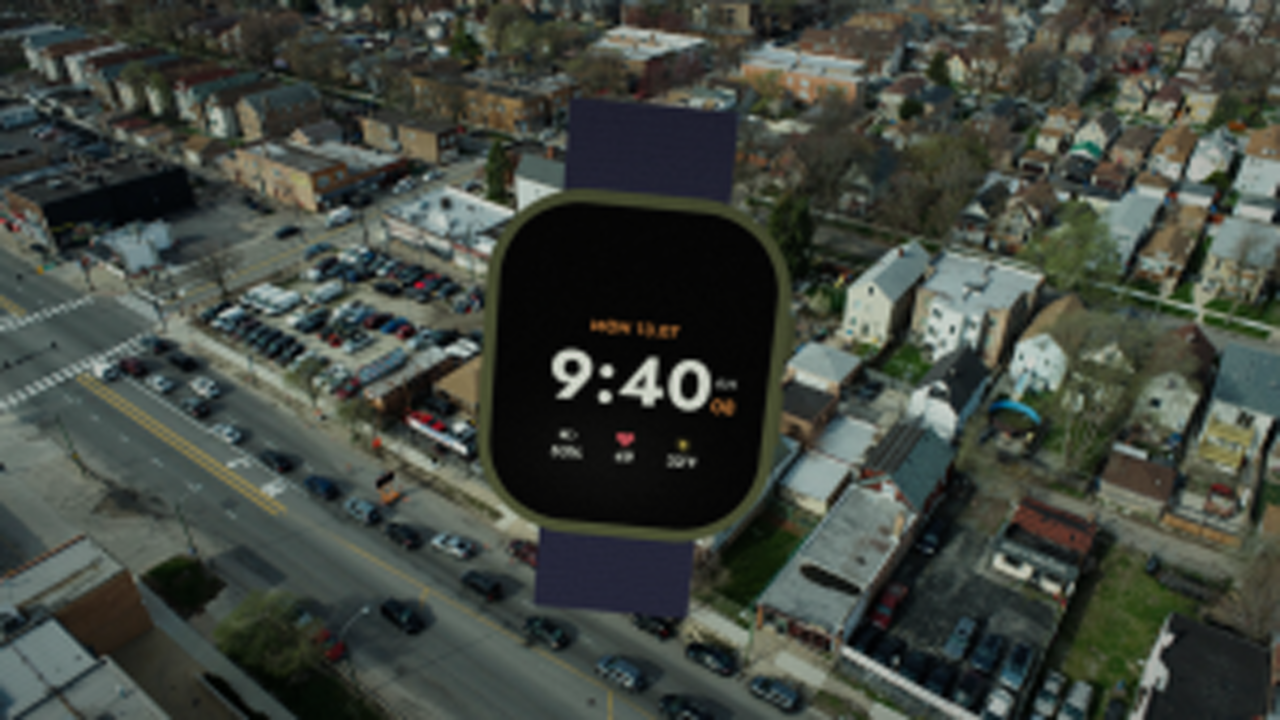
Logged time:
h=9 m=40
